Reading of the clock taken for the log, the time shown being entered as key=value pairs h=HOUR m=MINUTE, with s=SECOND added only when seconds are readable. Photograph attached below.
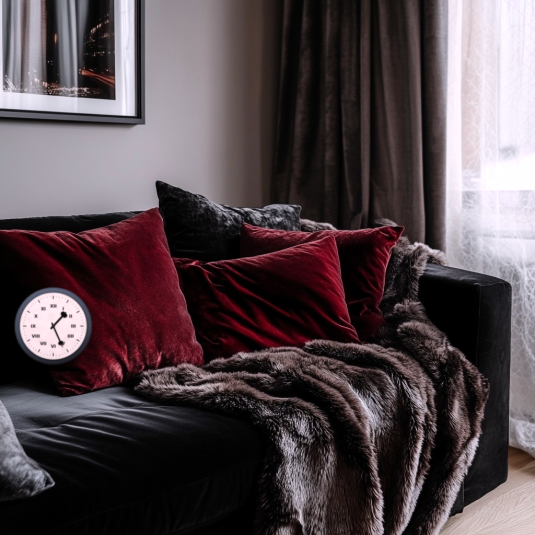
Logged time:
h=1 m=26
